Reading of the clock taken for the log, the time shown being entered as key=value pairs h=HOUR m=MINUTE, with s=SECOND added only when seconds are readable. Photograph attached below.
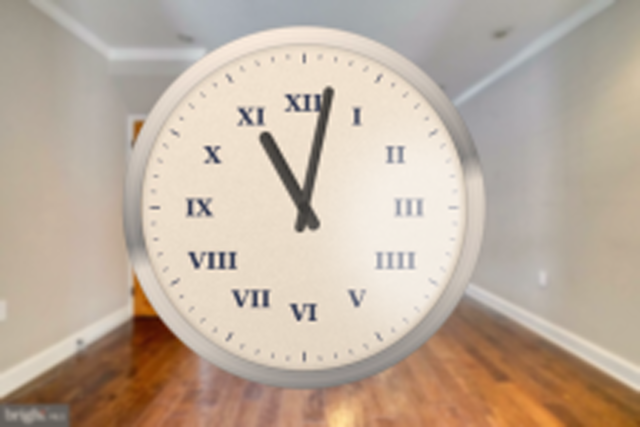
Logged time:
h=11 m=2
